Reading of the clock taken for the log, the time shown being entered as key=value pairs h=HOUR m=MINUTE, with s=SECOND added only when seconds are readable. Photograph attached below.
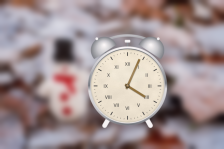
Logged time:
h=4 m=4
